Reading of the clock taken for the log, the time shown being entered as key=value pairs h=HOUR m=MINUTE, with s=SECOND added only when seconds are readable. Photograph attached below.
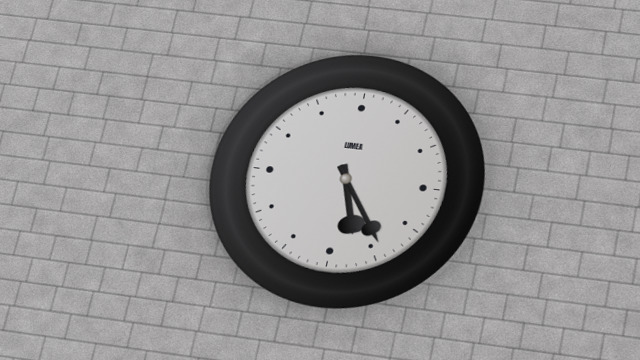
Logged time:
h=5 m=24
